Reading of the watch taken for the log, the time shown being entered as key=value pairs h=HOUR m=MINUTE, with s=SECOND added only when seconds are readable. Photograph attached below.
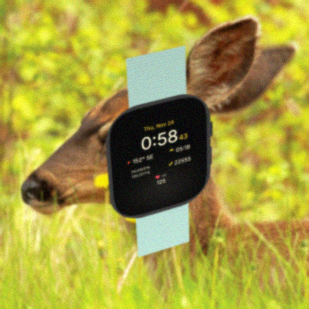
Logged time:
h=0 m=58
